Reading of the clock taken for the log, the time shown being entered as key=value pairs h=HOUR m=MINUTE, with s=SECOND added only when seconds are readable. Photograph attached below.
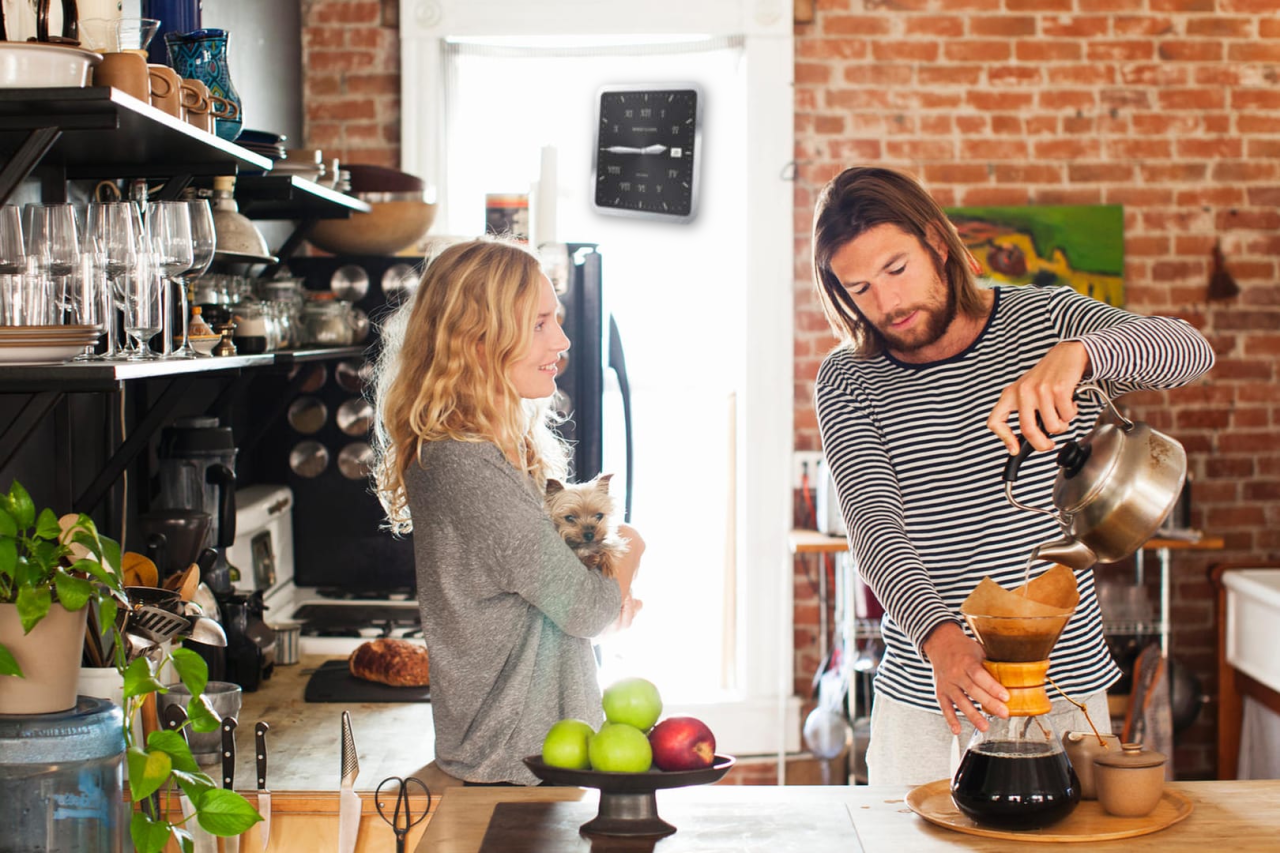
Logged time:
h=2 m=45
